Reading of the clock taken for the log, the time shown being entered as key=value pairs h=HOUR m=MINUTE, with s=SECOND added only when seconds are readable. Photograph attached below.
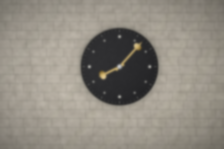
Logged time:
h=8 m=7
